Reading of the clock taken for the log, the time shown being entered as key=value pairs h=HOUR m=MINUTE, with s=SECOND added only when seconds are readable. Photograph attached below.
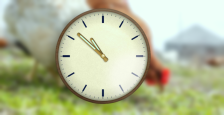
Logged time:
h=10 m=52
